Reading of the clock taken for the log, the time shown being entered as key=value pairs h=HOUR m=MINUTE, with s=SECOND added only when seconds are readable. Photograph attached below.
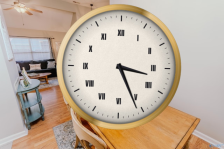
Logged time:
h=3 m=26
